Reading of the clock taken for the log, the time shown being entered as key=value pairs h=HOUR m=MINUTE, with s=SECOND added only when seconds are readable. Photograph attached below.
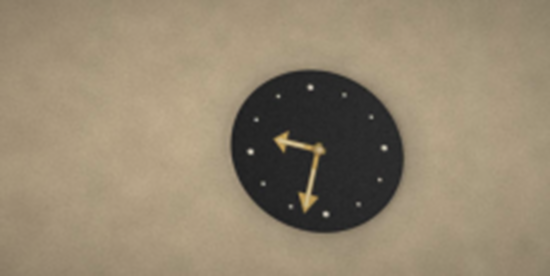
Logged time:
h=9 m=33
